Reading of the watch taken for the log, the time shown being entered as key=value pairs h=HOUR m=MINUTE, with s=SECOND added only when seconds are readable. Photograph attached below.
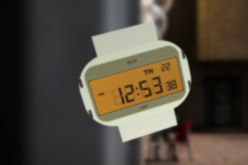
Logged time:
h=12 m=53
